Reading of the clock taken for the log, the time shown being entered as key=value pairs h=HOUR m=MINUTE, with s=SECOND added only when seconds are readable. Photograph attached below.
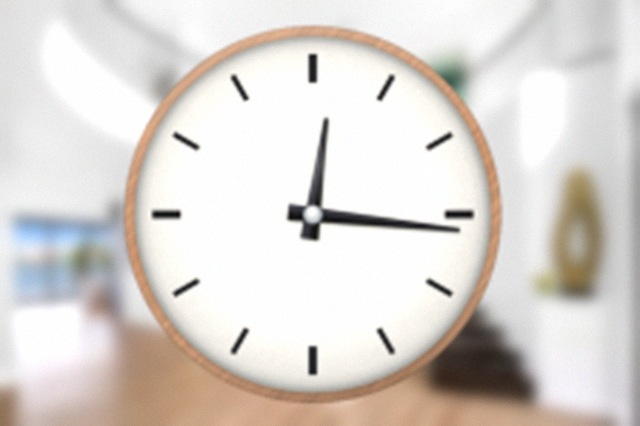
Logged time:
h=12 m=16
